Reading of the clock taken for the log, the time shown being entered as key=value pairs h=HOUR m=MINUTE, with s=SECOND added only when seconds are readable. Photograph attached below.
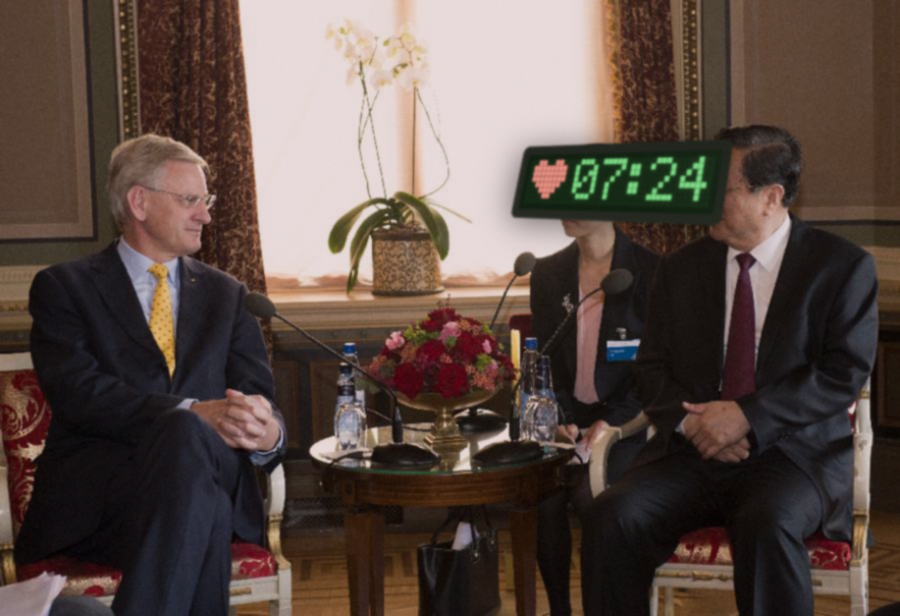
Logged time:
h=7 m=24
